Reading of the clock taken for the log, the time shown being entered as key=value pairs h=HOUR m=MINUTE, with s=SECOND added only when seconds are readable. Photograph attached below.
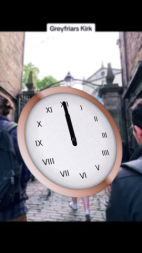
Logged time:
h=12 m=0
